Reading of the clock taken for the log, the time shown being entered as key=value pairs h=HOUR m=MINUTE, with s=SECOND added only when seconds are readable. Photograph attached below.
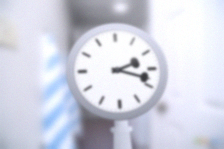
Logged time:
h=2 m=18
